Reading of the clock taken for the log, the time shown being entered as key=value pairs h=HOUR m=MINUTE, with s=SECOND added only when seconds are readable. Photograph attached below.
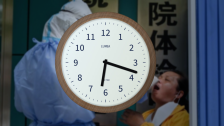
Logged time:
h=6 m=18
